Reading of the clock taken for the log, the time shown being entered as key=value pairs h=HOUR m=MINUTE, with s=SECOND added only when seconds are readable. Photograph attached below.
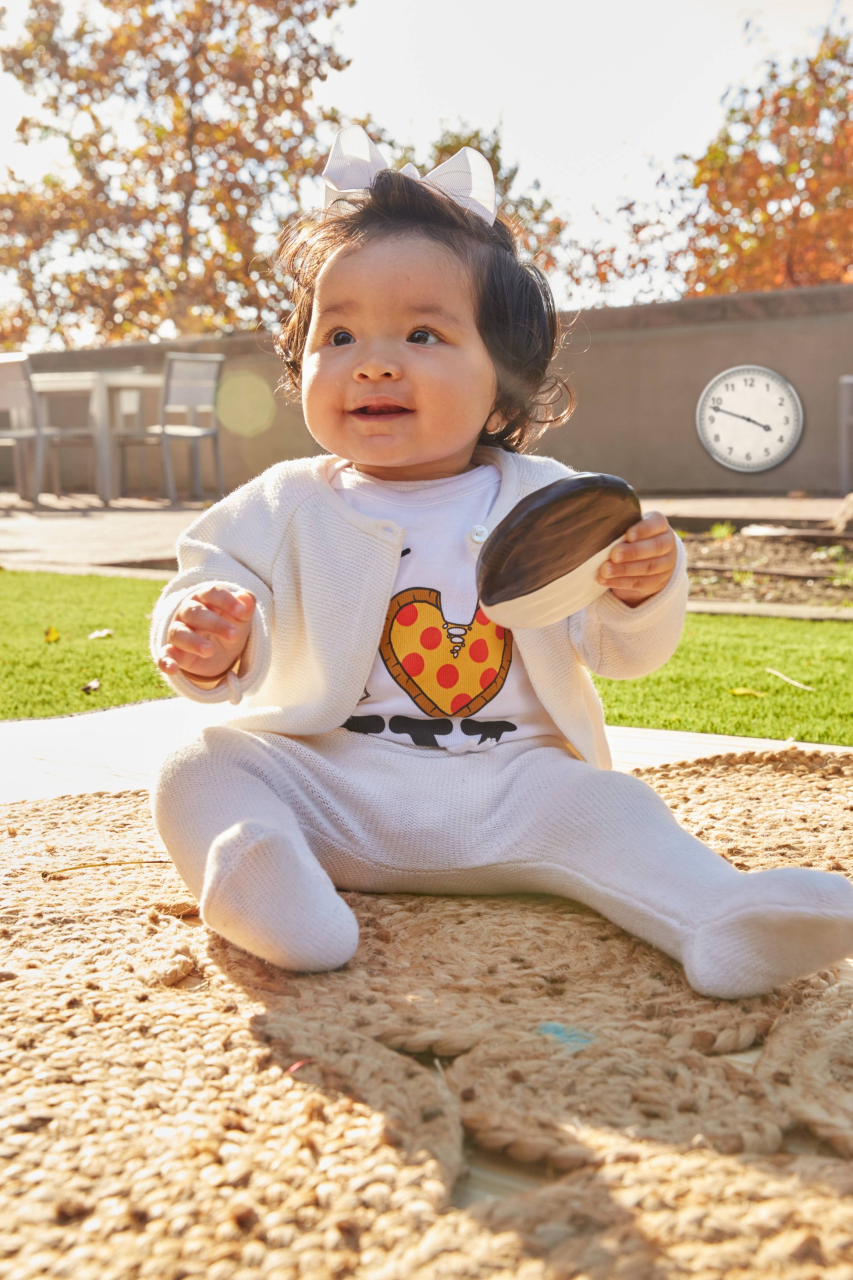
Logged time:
h=3 m=48
